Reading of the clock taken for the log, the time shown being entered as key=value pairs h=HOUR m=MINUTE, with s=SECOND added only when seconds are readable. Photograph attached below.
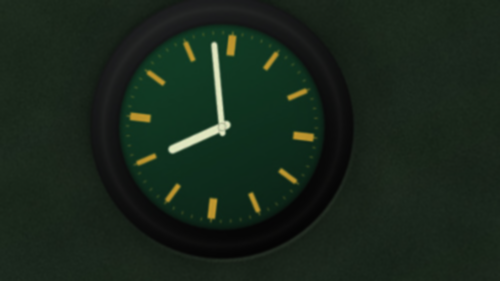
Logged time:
h=7 m=58
